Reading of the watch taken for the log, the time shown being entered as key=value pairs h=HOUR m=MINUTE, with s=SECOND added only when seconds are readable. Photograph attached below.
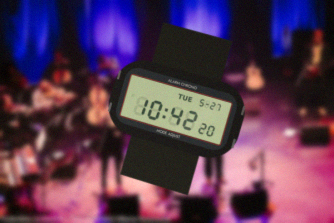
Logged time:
h=10 m=42 s=20
